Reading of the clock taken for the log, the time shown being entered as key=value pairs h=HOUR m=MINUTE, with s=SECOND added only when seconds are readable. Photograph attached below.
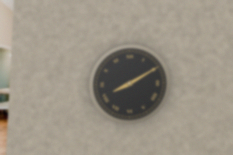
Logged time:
h=8 m=10
